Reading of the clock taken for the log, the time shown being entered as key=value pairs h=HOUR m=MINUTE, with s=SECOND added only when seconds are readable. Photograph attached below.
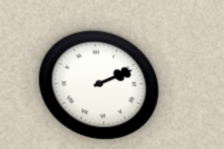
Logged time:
h=2 m=11
